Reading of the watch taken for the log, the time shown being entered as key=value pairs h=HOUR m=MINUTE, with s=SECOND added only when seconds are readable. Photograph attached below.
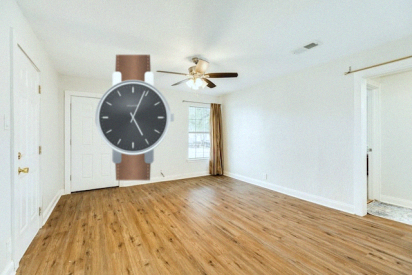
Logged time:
h=5 m=4
